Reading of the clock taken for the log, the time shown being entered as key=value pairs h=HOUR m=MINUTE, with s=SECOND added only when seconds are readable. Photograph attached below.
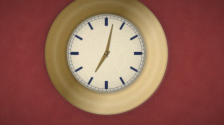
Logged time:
h=7 m=2
